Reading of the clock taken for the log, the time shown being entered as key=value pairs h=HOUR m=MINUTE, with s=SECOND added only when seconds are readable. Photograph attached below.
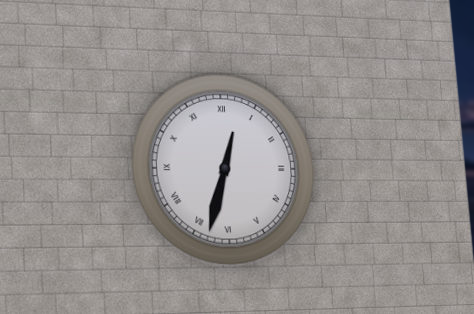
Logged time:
h=12 m=33
